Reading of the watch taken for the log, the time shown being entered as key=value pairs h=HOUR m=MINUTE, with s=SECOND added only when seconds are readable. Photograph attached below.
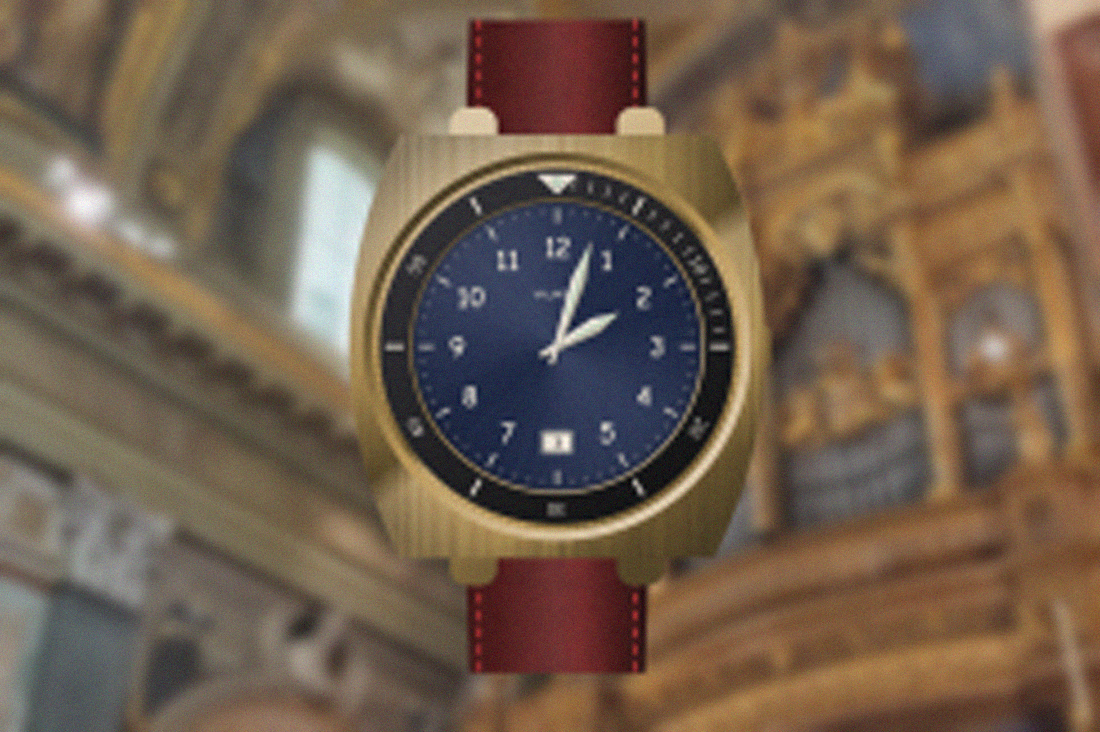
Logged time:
h=2 m=3
